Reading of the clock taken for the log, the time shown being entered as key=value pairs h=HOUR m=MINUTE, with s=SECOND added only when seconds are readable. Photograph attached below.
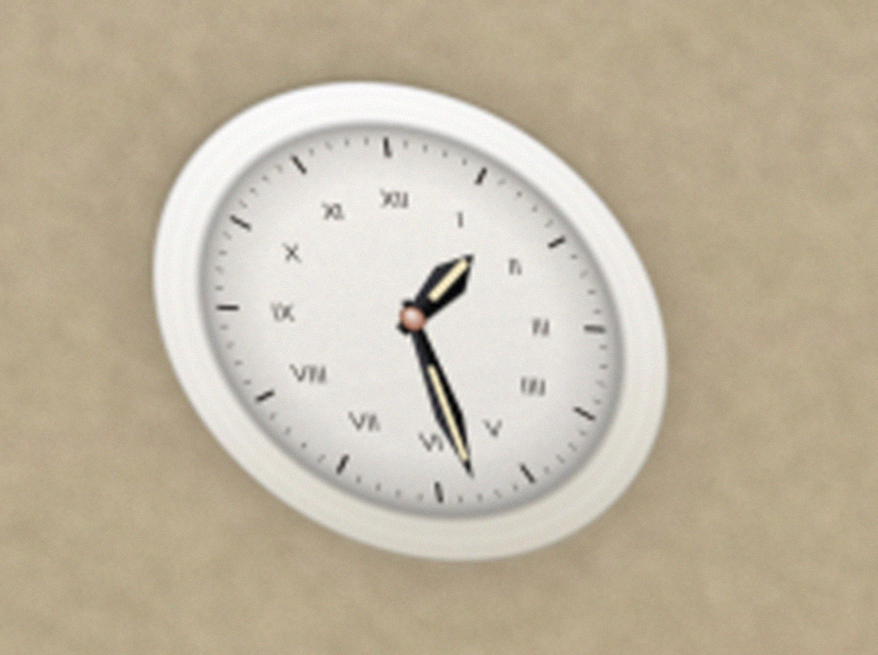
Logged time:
h=1 m=28
